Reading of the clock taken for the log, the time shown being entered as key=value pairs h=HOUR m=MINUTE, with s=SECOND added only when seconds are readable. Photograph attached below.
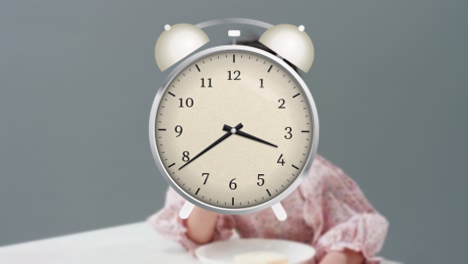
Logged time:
h=3 m=39
